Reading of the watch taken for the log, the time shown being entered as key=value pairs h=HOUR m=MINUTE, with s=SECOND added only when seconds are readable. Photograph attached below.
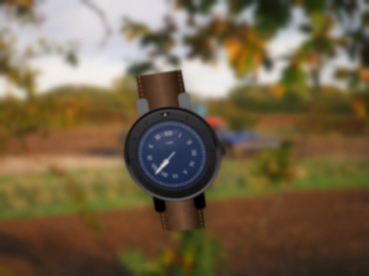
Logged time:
h=7 m=38
